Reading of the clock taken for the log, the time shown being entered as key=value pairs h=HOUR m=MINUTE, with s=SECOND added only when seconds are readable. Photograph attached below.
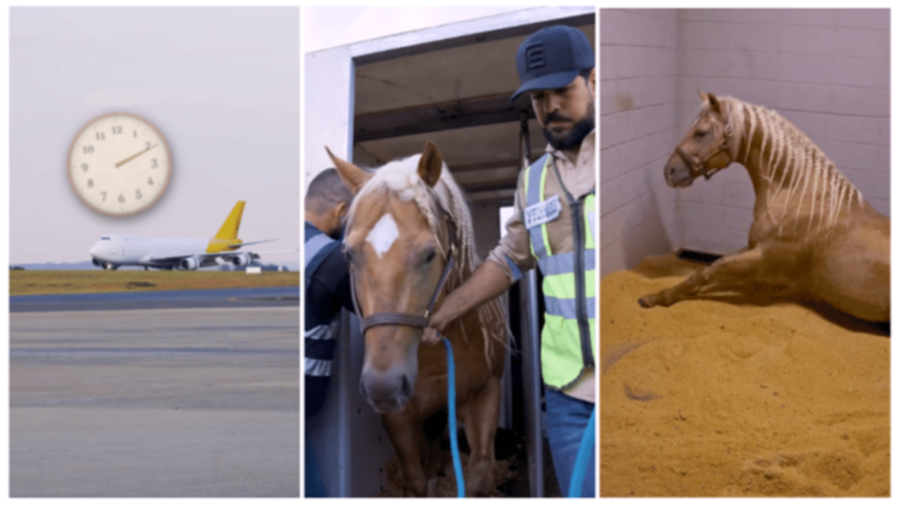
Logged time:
h=2 m=11
